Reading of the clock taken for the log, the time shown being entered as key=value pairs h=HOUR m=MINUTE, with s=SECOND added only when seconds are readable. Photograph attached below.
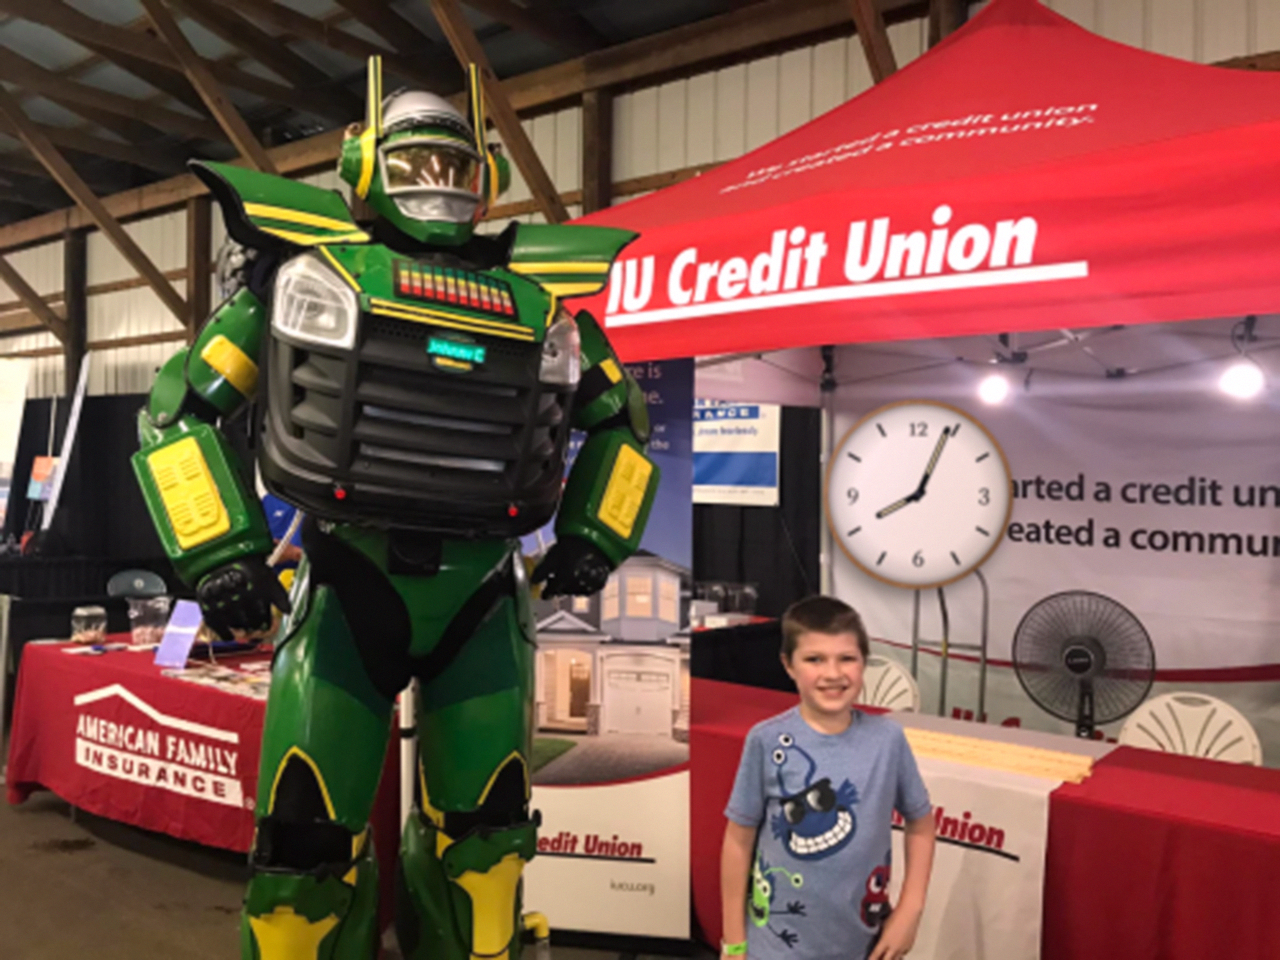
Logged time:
h=8 m=4
